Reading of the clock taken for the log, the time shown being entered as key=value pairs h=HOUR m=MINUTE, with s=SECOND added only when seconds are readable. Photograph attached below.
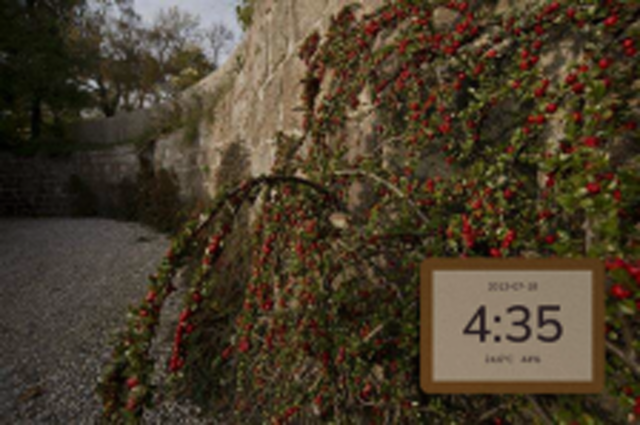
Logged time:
h=4 m=35
